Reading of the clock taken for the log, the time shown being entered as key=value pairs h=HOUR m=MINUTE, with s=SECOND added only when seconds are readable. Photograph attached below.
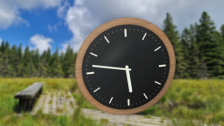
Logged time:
h=5 m=47
